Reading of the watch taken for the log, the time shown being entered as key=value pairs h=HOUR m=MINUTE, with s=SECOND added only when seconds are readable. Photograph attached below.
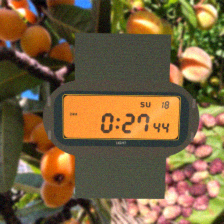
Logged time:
h=0 m=27 s=44
